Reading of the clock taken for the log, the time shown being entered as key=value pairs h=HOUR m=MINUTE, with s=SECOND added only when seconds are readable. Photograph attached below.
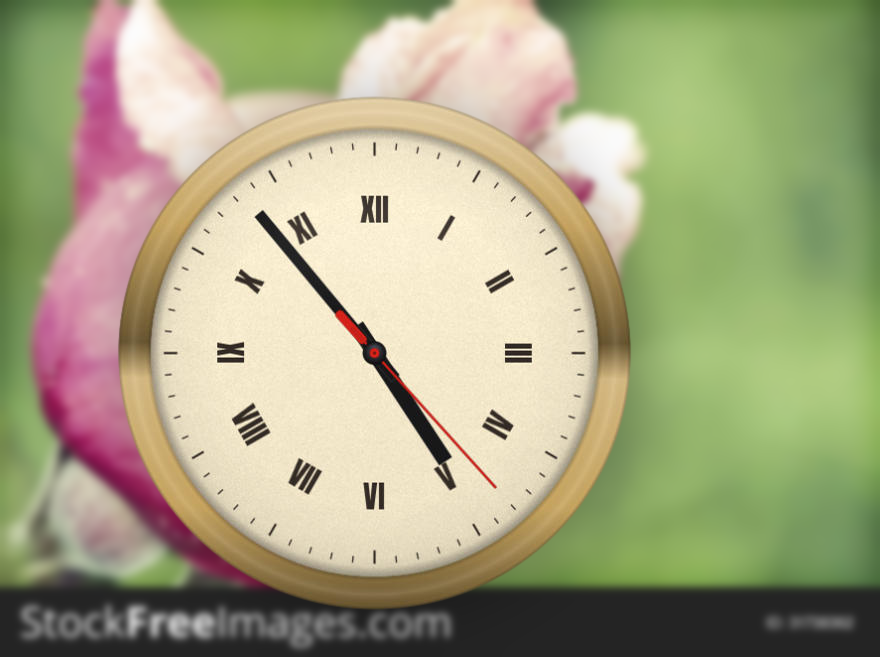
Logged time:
h=4 m=53 s=23
